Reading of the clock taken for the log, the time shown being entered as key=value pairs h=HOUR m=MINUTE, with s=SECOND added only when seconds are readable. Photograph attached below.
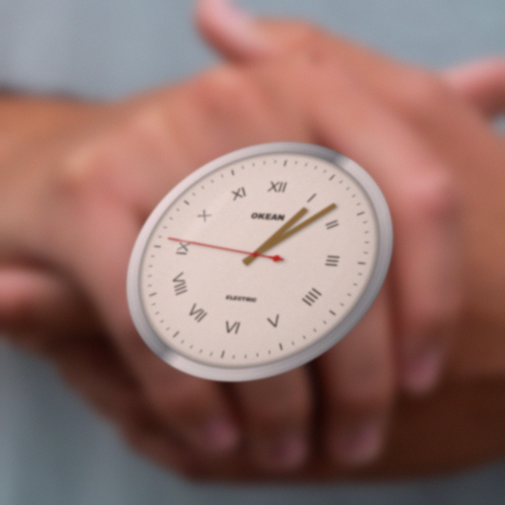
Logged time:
h=1 m=7 s=46
